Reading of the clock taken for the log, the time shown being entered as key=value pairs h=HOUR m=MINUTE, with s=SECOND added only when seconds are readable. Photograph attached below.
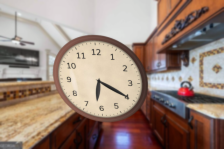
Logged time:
h=6 m=20
